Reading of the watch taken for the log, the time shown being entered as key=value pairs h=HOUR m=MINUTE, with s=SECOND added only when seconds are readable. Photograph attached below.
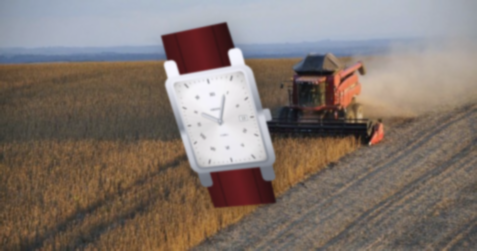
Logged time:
h=10 m=4
